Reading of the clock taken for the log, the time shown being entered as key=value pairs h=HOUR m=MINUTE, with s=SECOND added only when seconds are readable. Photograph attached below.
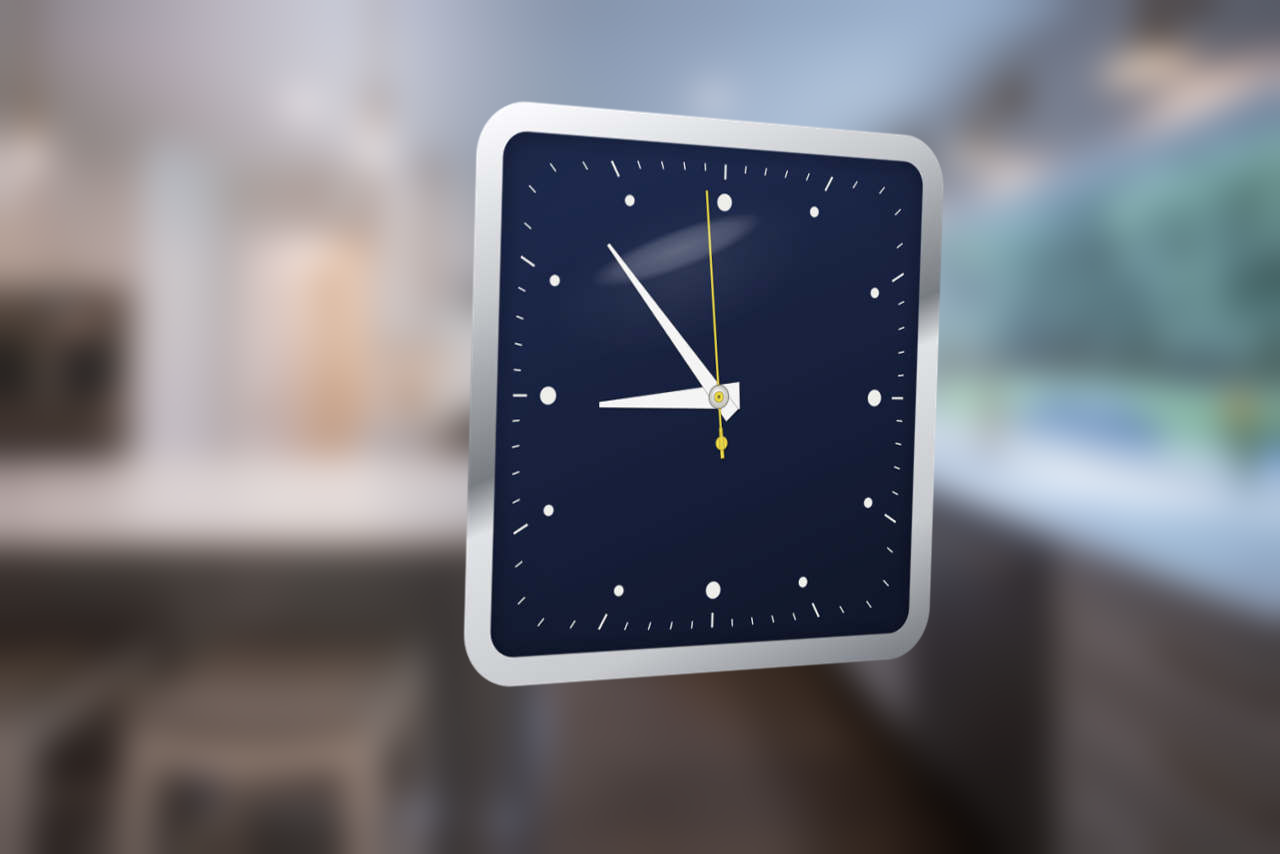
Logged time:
h=8 m=52 s=59
